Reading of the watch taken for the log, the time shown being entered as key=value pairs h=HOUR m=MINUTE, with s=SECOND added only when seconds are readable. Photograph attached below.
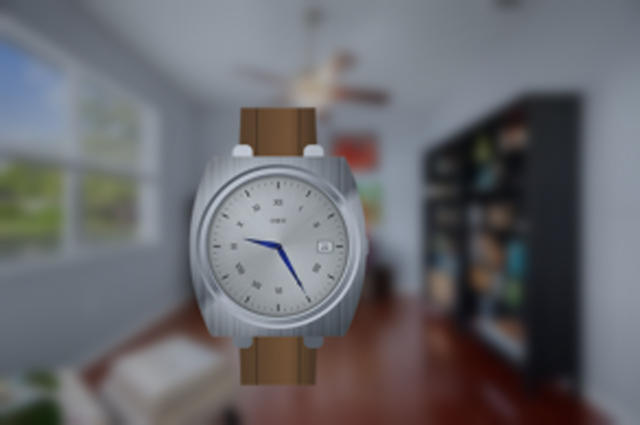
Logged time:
h=9 m=25
